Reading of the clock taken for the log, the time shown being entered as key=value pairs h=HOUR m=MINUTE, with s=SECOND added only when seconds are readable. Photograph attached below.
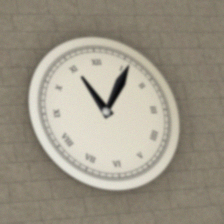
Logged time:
h=11 m=6
